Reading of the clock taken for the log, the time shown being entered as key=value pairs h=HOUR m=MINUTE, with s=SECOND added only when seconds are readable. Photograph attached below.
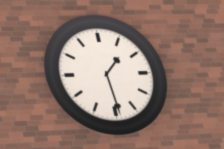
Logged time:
h=1 m=29
